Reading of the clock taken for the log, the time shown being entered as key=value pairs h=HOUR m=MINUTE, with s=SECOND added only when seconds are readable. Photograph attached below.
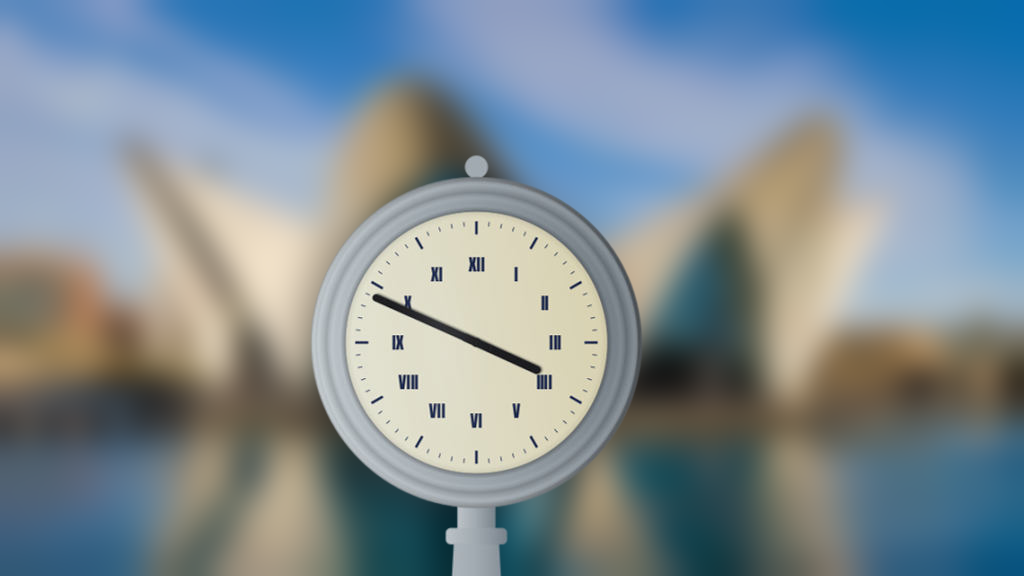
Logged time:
h=3 m=49
